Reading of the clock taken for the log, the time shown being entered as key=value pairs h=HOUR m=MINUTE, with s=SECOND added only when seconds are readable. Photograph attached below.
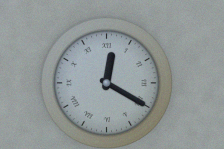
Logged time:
h=12 m=20
